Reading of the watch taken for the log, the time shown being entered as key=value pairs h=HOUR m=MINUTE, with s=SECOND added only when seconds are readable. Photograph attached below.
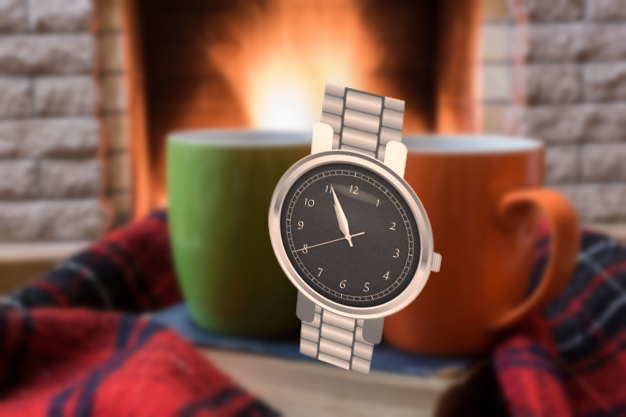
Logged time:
h=10 m=55 s=40
